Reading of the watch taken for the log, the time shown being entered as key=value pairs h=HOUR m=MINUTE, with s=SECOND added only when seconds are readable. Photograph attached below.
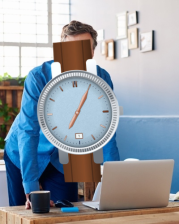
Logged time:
h=7 m=5
